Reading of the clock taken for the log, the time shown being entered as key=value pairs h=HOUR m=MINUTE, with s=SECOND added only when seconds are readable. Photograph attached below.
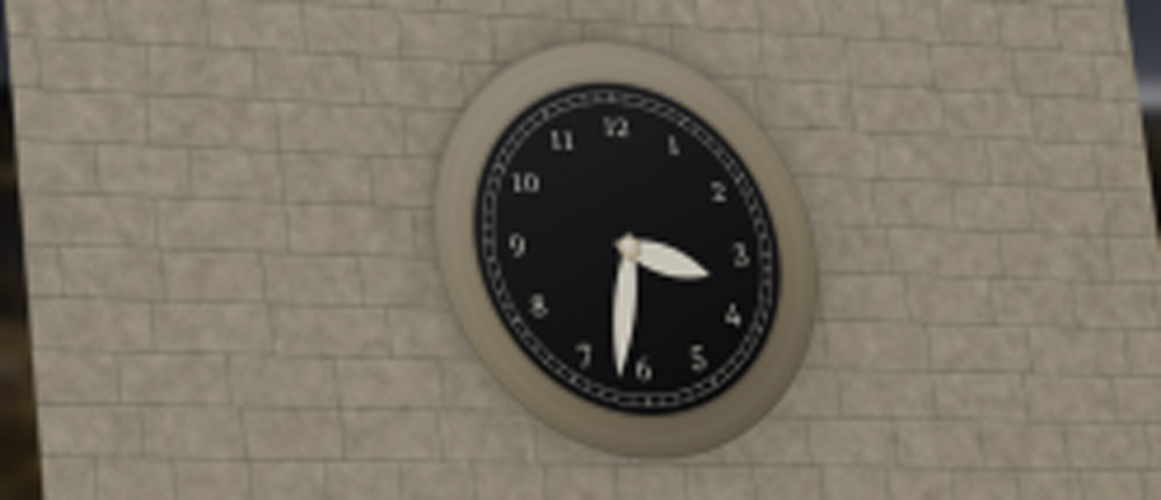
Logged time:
h=3 m=32
